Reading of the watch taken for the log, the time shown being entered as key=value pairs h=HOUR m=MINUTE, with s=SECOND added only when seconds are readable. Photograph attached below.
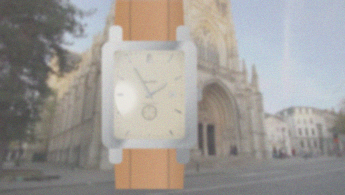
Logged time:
h=1 m=55
